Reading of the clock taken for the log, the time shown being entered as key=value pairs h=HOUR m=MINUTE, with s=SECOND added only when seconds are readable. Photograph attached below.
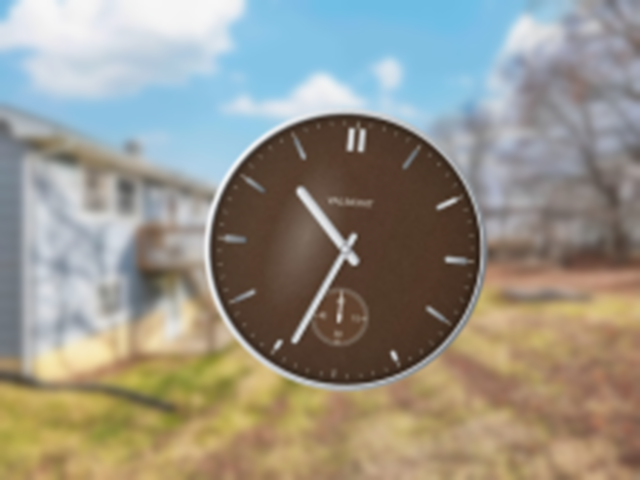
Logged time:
h=10 m=34
